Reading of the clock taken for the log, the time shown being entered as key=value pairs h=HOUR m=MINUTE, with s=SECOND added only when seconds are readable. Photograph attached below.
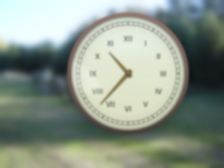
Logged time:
h=10 m=37
